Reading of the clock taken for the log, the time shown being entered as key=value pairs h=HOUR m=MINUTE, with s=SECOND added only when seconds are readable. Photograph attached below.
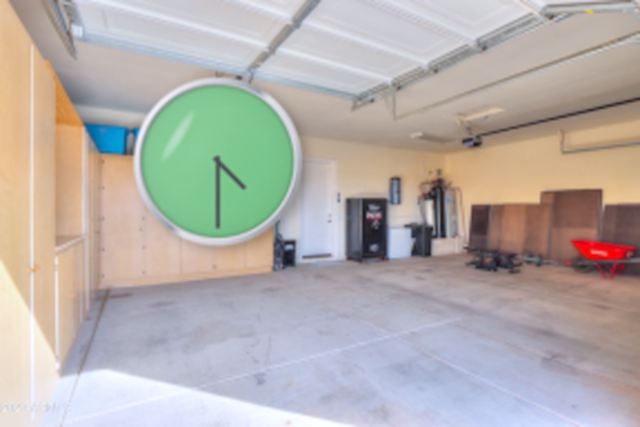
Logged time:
h=4 m=30
